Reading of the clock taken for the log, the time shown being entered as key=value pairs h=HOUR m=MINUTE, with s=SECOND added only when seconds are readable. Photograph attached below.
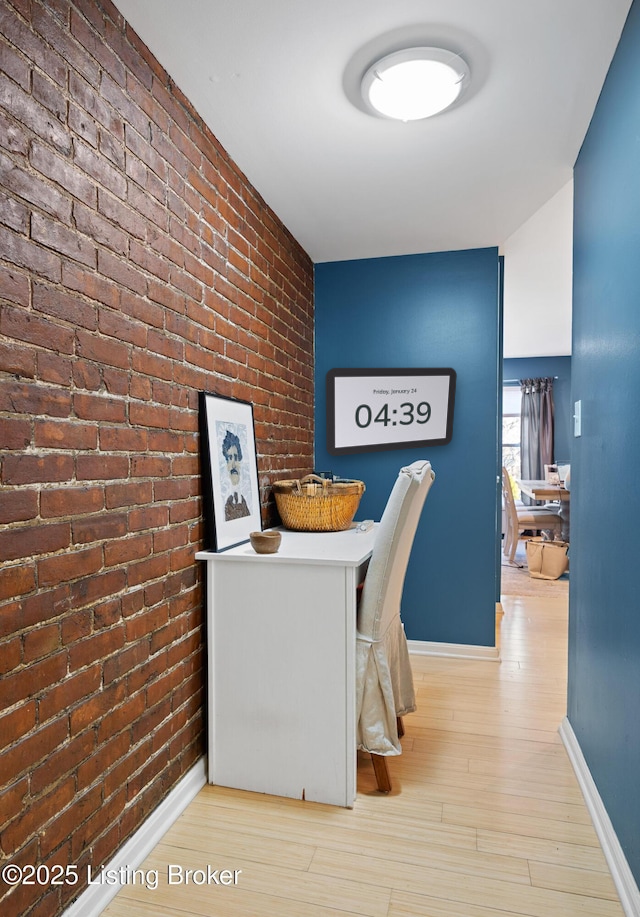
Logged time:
h=4 m=39
